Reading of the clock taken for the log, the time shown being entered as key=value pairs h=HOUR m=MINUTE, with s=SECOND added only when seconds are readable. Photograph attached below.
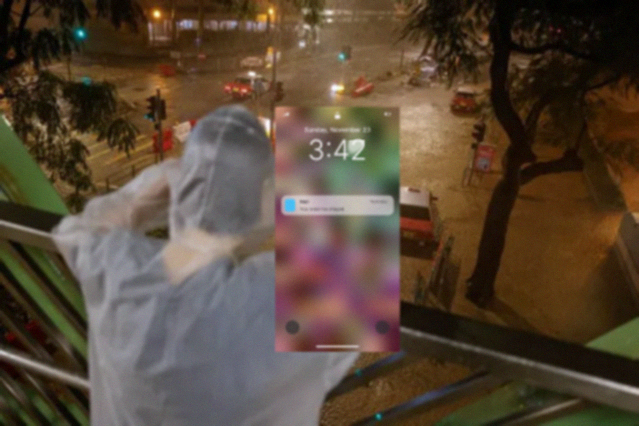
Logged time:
h=3 m=42
